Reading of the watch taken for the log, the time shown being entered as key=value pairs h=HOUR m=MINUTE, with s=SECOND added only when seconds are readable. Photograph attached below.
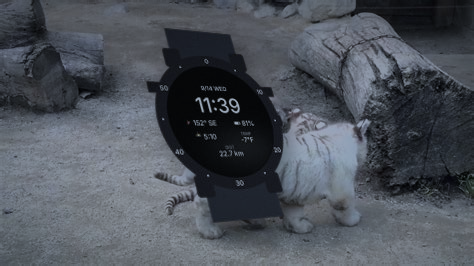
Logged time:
h=11 m=39
